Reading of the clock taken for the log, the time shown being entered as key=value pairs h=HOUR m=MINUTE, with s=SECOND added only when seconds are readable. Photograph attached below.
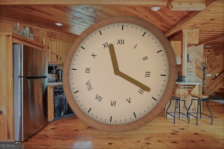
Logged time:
h=11 m=19
